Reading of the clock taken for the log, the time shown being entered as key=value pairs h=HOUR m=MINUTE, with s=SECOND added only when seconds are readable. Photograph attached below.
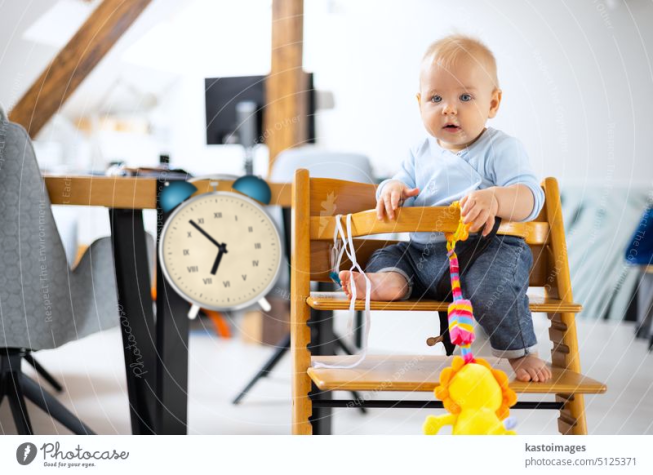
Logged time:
h=6 m=53
